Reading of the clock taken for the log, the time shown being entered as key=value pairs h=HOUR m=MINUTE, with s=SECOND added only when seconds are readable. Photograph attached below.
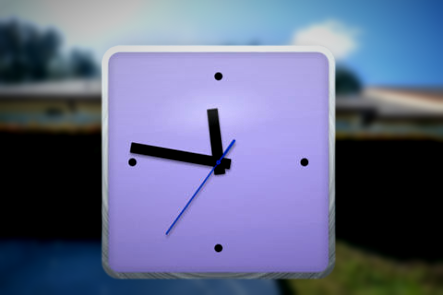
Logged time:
h=11 m=46 s=36
